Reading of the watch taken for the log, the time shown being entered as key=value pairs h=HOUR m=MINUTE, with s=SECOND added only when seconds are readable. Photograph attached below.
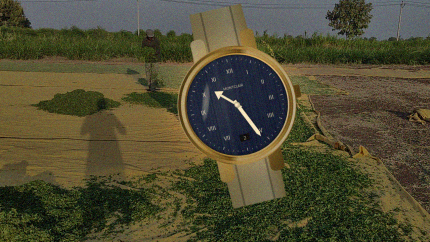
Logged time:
h=10 m=26
